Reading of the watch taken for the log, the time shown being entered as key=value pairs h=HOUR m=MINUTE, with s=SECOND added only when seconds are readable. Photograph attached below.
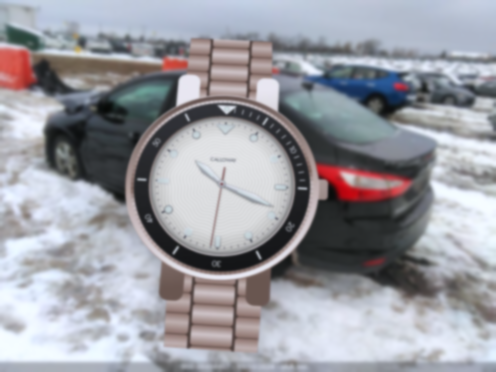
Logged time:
h=10 m=18 s=31
